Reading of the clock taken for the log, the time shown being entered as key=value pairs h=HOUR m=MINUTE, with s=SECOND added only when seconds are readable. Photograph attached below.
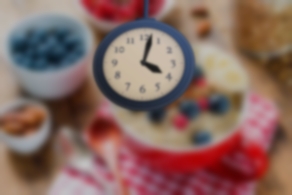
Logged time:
h=4 m=2
